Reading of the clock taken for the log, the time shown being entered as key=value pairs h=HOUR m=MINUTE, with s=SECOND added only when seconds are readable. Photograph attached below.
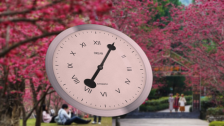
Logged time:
h=7 m=5
